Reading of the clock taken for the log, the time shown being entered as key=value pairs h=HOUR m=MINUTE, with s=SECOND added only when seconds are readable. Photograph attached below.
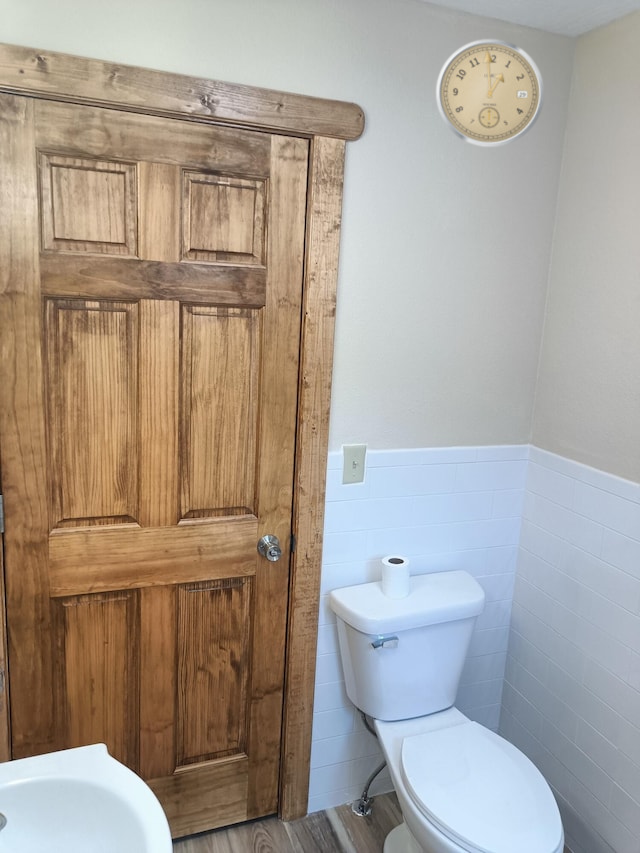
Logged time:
h=12 m=59
